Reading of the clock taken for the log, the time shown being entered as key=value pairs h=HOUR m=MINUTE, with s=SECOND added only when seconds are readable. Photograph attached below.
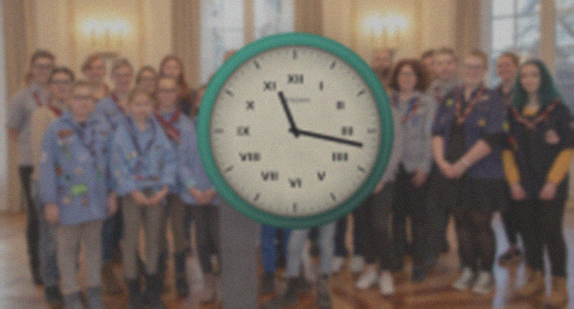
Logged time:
h=11 m=17
